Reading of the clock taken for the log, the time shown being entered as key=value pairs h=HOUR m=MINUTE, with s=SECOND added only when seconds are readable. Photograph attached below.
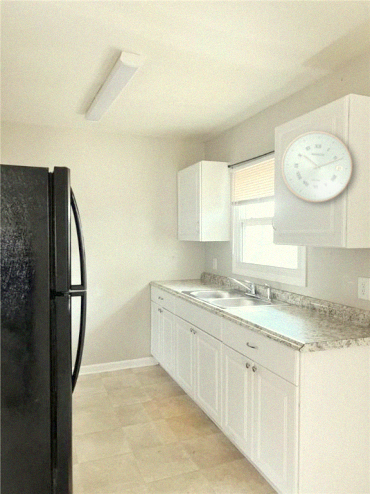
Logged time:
h=10 m=11
